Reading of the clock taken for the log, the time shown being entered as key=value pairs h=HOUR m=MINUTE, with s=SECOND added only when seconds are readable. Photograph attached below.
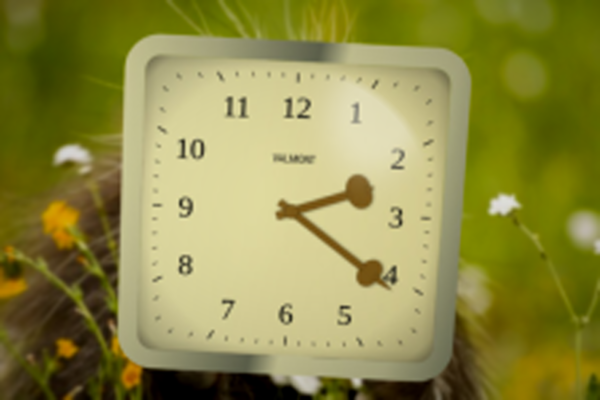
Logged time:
h=2 m=21
